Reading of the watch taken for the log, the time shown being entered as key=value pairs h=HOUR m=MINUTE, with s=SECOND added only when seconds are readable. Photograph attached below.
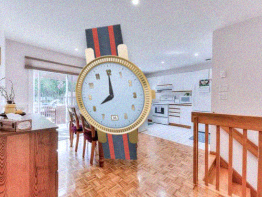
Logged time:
h=8 m=0
